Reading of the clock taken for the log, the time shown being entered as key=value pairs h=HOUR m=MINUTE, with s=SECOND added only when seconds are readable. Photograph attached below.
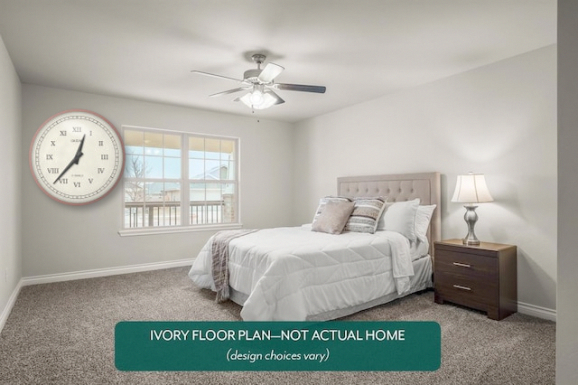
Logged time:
h=12 m=37
